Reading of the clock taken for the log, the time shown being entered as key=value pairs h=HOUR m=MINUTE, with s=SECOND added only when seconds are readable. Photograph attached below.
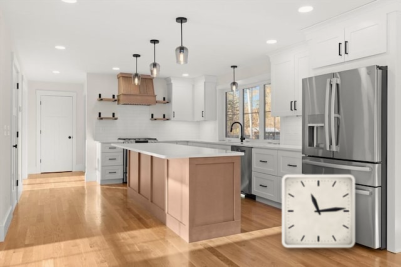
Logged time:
h=11 m=14
